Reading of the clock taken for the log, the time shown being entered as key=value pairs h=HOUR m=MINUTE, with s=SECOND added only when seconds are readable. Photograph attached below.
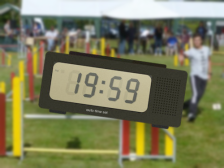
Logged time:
h=19 m=59
